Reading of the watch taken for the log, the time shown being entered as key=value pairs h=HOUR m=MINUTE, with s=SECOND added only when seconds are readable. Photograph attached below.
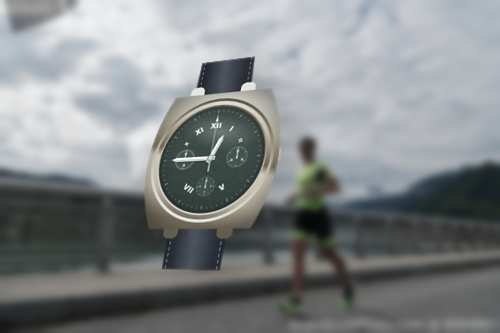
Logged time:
h=12 m=45
